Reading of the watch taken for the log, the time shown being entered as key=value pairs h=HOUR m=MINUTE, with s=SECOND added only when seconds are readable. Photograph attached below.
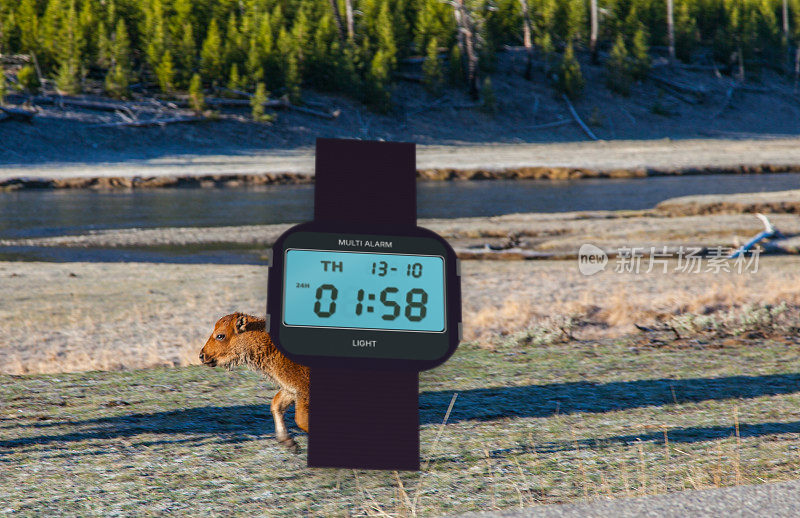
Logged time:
h=1 m=58
